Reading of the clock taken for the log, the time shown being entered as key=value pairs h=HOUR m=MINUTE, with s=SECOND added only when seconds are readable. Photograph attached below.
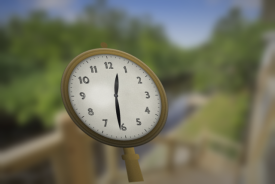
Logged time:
h=12 m=31
